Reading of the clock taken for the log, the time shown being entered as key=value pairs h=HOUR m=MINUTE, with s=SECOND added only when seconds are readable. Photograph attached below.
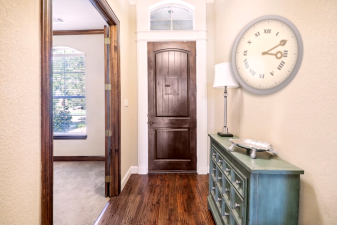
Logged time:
h=3 m=10
